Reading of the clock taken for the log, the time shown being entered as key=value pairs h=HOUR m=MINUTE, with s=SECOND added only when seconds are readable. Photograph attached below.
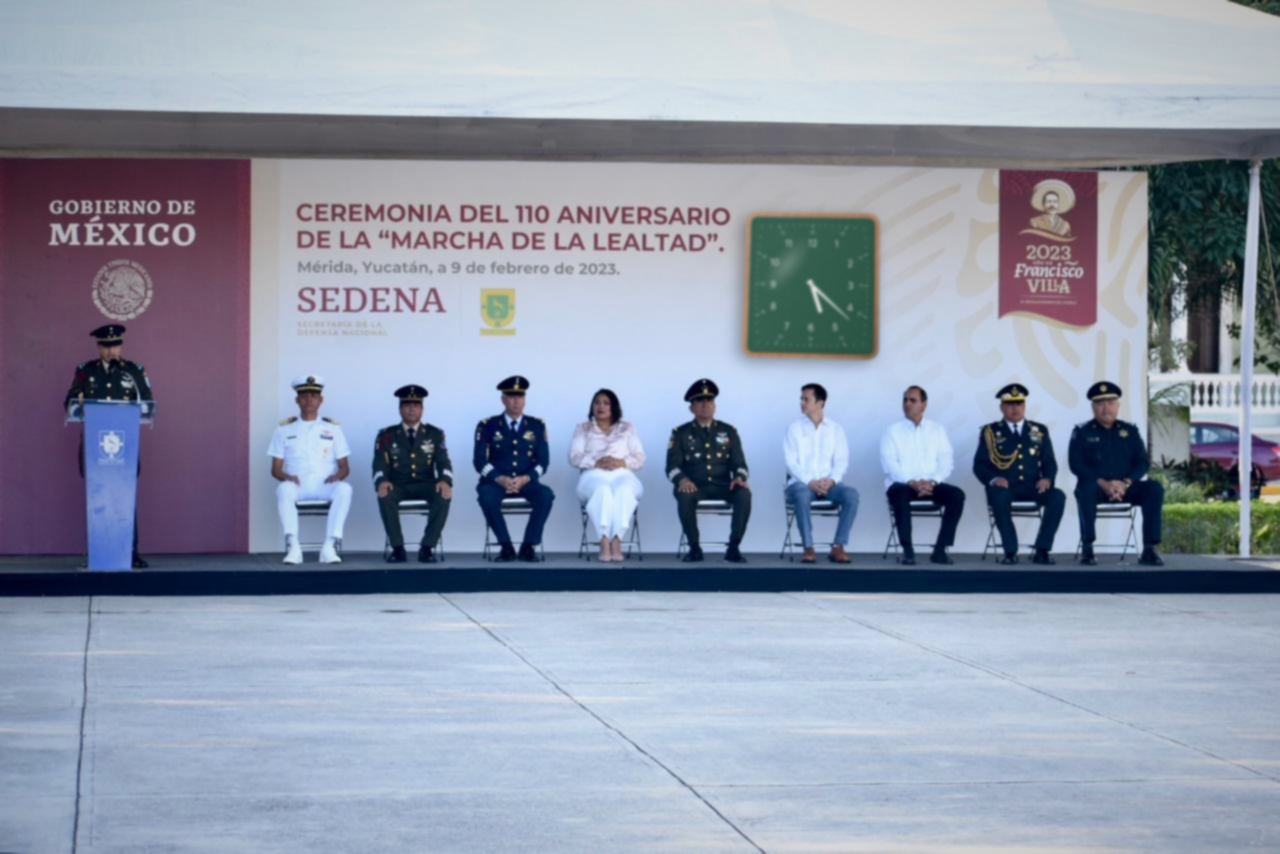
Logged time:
h=5 m=22
